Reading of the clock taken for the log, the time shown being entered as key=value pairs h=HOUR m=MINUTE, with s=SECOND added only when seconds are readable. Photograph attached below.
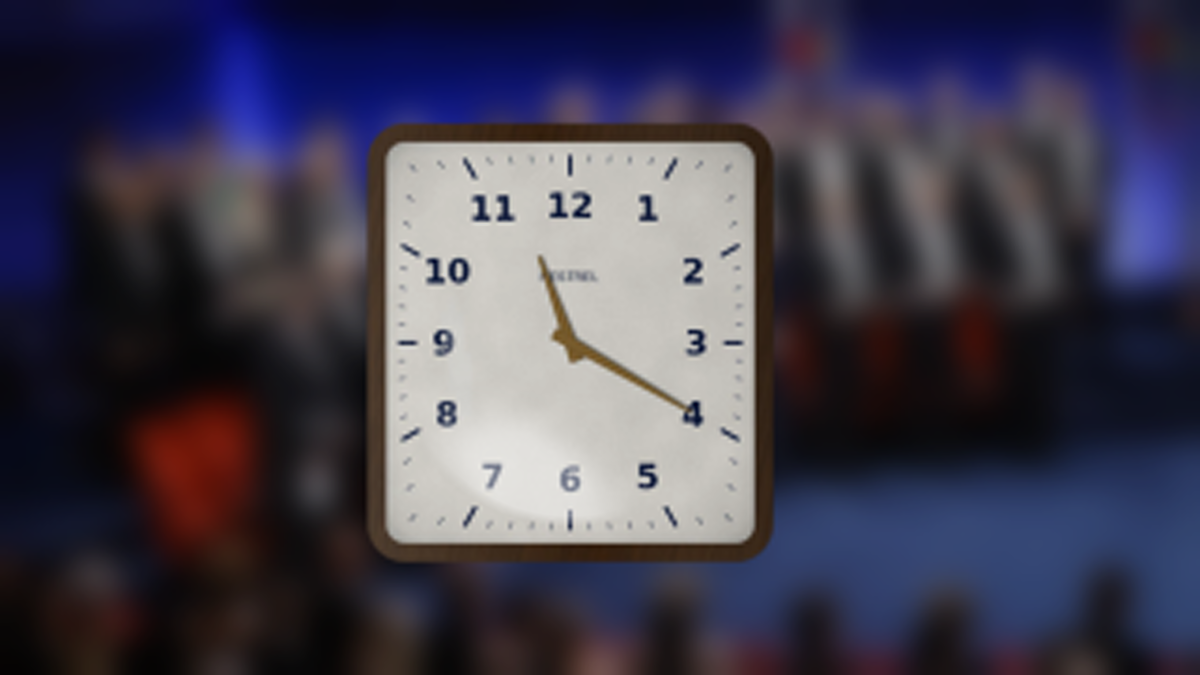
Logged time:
h=11 m=20
